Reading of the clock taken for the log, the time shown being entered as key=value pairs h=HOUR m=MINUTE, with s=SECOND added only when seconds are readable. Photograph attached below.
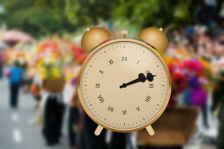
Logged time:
h=2 m=12
